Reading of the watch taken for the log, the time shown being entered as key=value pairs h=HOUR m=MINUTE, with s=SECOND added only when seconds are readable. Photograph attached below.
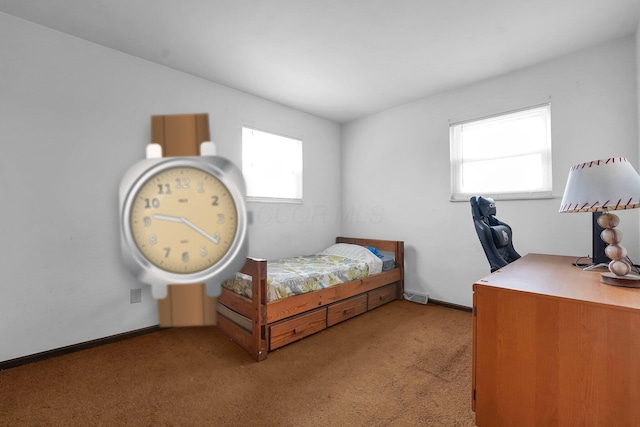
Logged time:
h=9 m=21
